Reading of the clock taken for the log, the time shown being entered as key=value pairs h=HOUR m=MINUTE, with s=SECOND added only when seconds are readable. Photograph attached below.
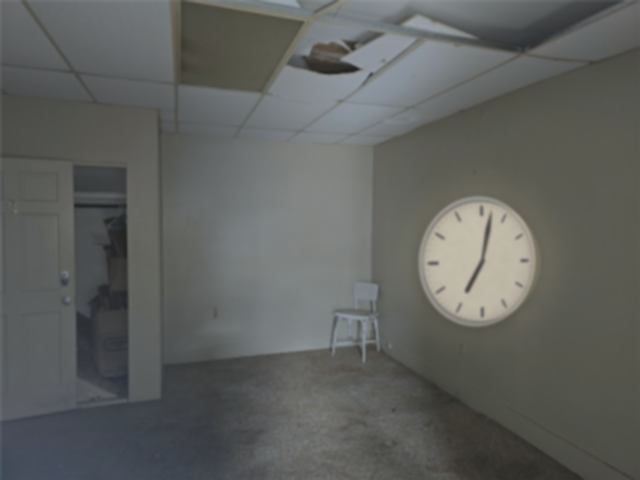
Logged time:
h=7 m=2
